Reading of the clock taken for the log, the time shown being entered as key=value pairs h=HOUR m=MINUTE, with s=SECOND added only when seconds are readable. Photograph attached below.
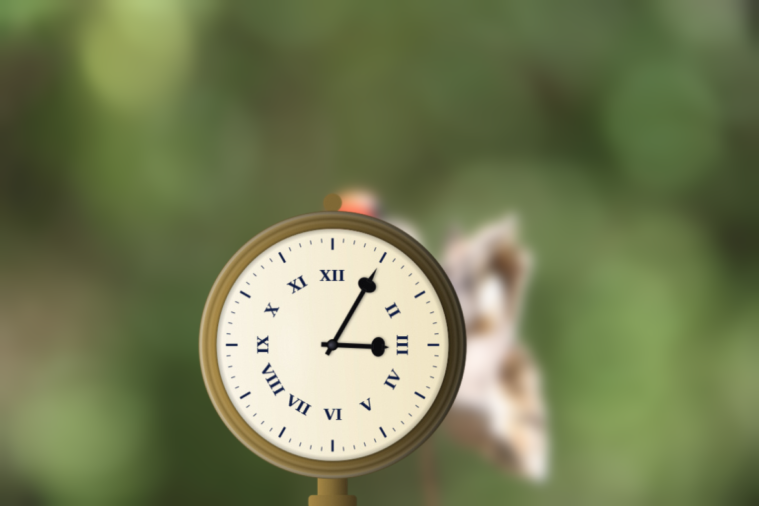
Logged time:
h=3 m=5
